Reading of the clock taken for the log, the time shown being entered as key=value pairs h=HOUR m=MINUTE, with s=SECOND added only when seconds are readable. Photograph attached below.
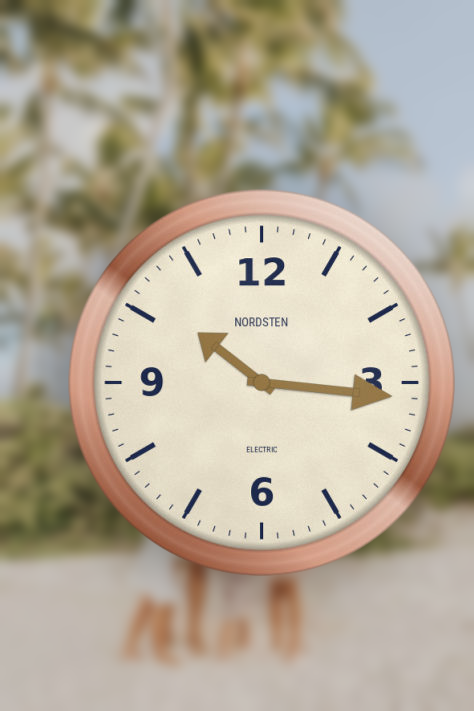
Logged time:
h=10 m=16
